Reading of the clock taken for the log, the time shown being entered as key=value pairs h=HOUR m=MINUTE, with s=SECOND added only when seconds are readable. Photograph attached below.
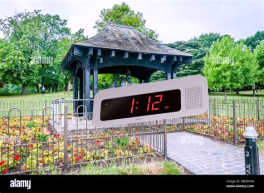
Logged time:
h=1 m=12
